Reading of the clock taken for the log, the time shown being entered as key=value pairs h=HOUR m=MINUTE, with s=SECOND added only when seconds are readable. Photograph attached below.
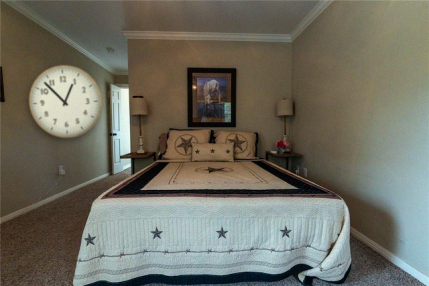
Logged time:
h=12 m=53
